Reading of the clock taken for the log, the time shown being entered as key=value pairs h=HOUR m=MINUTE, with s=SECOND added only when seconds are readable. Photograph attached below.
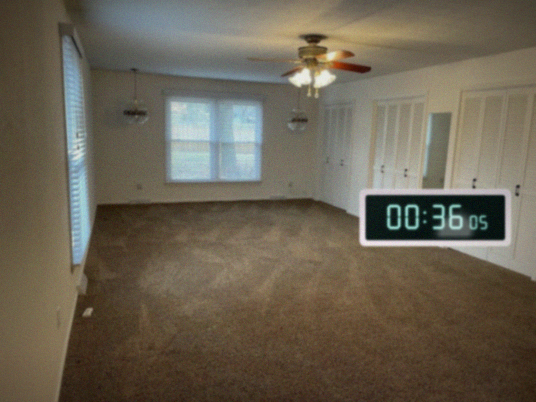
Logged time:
h=0 m=36 s=5
